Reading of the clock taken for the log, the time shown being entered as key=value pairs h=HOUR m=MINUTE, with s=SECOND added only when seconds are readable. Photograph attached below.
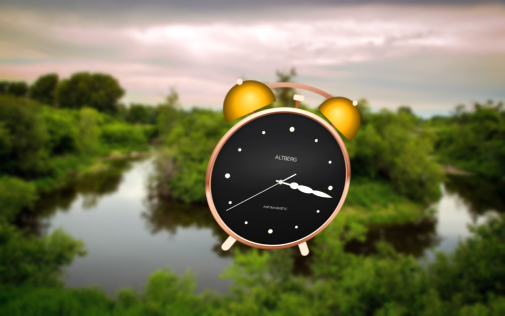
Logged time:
h=3 m=16 s=39
